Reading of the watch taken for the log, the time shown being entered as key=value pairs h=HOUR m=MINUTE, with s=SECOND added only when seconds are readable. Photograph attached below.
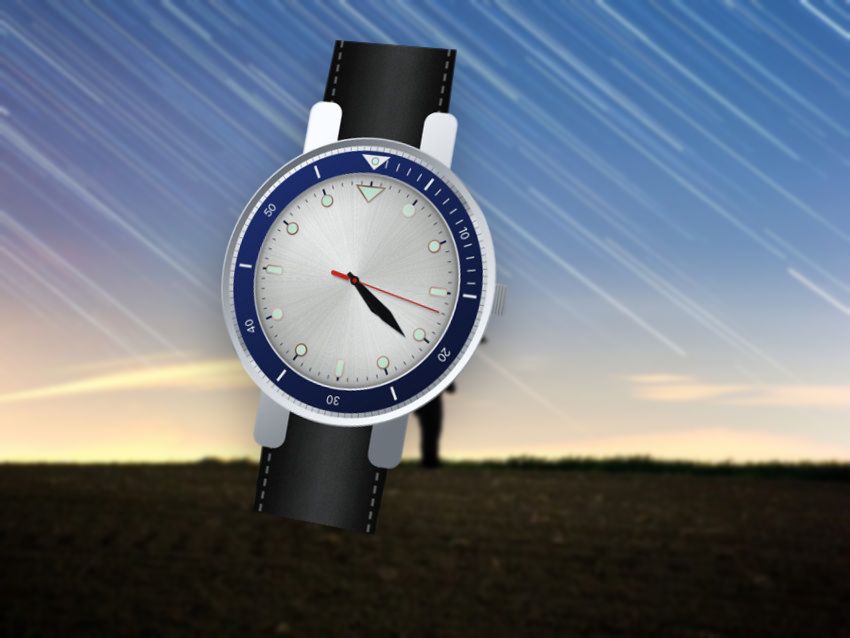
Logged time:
h=4 m=21 s=17
